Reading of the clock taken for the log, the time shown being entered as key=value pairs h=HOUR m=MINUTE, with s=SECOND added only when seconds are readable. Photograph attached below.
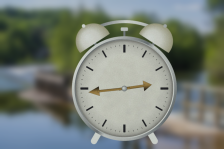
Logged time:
h=2 m=44
